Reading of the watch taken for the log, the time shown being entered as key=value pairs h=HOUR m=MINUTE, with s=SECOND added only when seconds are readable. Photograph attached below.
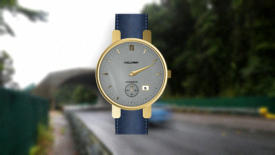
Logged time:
h=2 m=11
